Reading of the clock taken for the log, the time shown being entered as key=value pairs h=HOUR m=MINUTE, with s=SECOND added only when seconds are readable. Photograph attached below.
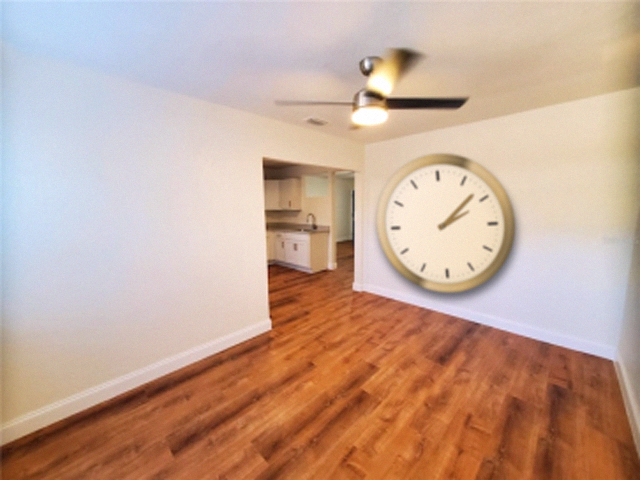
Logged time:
h=2 m=8
